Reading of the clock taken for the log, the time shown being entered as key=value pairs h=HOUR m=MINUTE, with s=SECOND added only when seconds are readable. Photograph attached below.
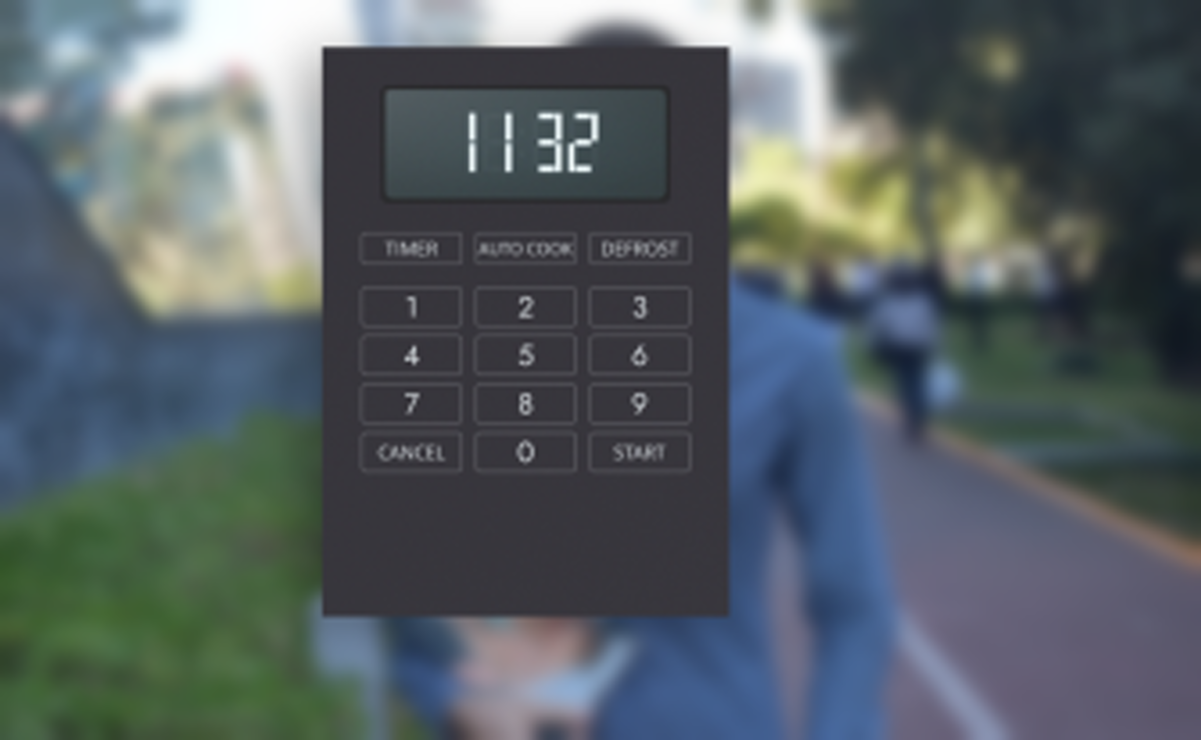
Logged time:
h=11 m=32
